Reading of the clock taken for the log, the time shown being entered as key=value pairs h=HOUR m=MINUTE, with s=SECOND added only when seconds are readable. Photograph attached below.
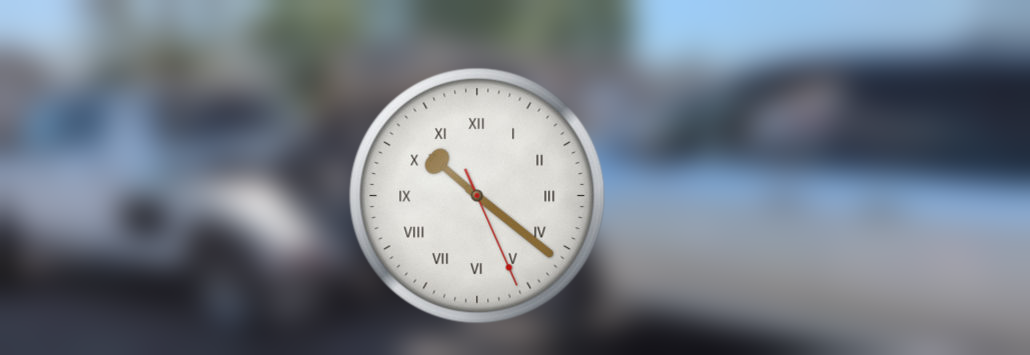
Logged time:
h=10 m=21 s=26
